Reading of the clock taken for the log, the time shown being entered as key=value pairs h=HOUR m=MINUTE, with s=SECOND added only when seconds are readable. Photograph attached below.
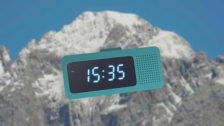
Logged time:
h=15 m=35
